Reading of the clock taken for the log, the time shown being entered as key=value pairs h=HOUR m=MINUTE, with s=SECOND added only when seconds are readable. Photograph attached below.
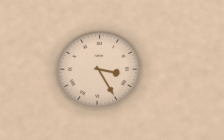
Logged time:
h=3 m=25
